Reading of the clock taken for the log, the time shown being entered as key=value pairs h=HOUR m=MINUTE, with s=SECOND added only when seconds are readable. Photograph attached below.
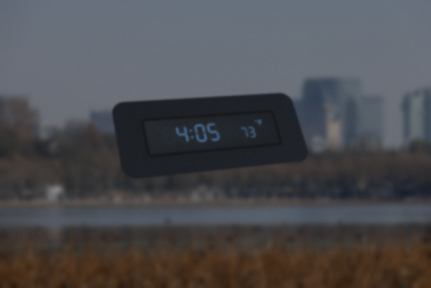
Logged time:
h=4 m=5
